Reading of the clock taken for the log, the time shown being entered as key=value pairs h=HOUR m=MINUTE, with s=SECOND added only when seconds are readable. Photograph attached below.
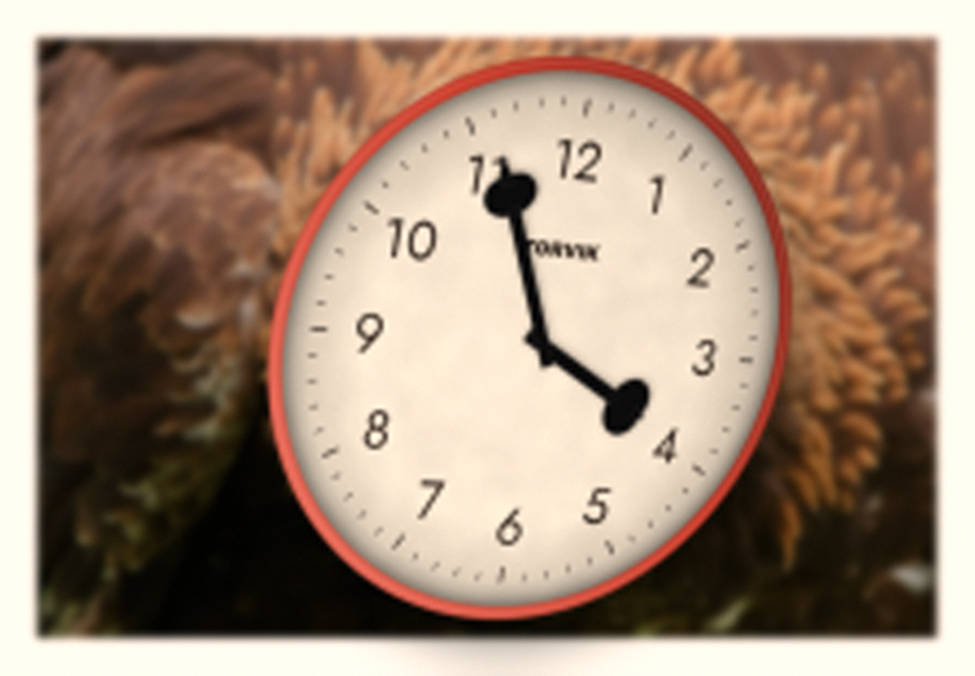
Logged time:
h=3 m=56
